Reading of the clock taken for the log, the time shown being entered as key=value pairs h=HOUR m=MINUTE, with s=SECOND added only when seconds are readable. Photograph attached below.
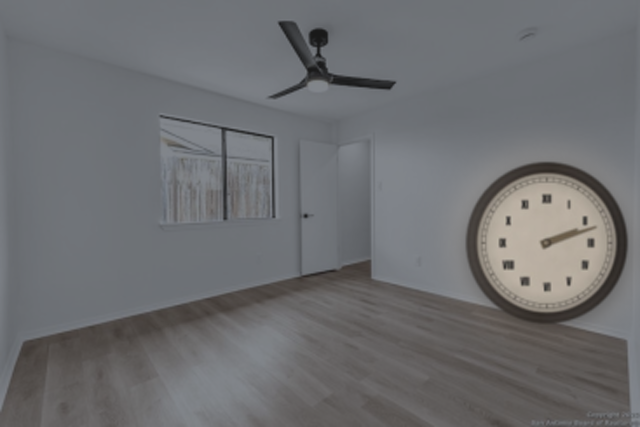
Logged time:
h=2 m=12
